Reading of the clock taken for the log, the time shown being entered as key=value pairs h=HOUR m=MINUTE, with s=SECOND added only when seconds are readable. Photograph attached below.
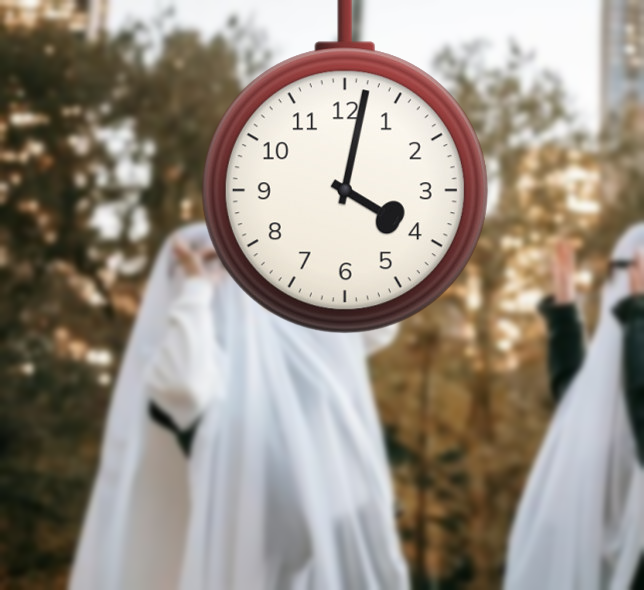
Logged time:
h=4 m=2
